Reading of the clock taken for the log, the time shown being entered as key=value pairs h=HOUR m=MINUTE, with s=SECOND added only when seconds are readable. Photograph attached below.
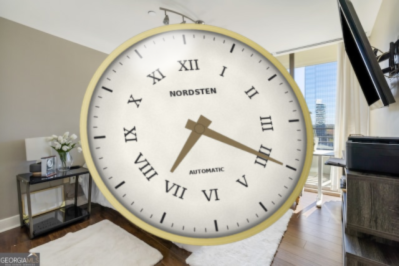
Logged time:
h=7 m=20
